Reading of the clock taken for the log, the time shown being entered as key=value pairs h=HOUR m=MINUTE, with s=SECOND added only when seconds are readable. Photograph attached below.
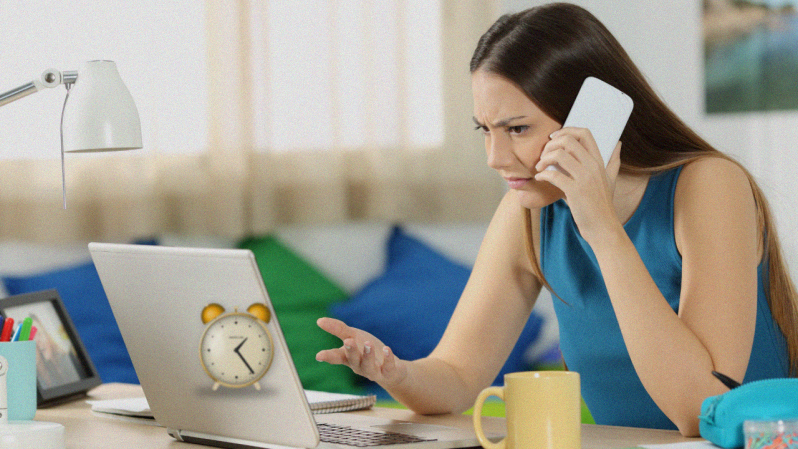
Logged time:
h=1 m=24
